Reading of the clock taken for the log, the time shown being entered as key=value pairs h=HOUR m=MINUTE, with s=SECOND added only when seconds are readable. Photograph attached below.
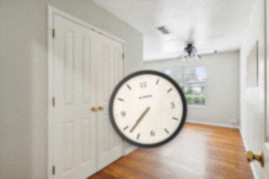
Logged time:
h=7 m=38
